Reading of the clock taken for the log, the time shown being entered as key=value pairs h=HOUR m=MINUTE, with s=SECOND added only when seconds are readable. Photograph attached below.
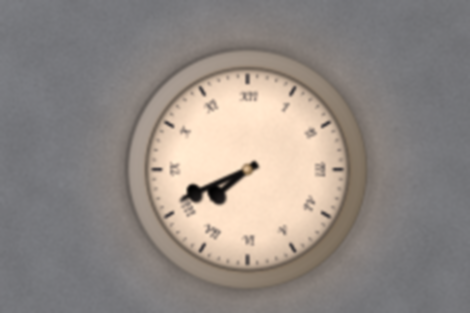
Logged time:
h=7 m=41
